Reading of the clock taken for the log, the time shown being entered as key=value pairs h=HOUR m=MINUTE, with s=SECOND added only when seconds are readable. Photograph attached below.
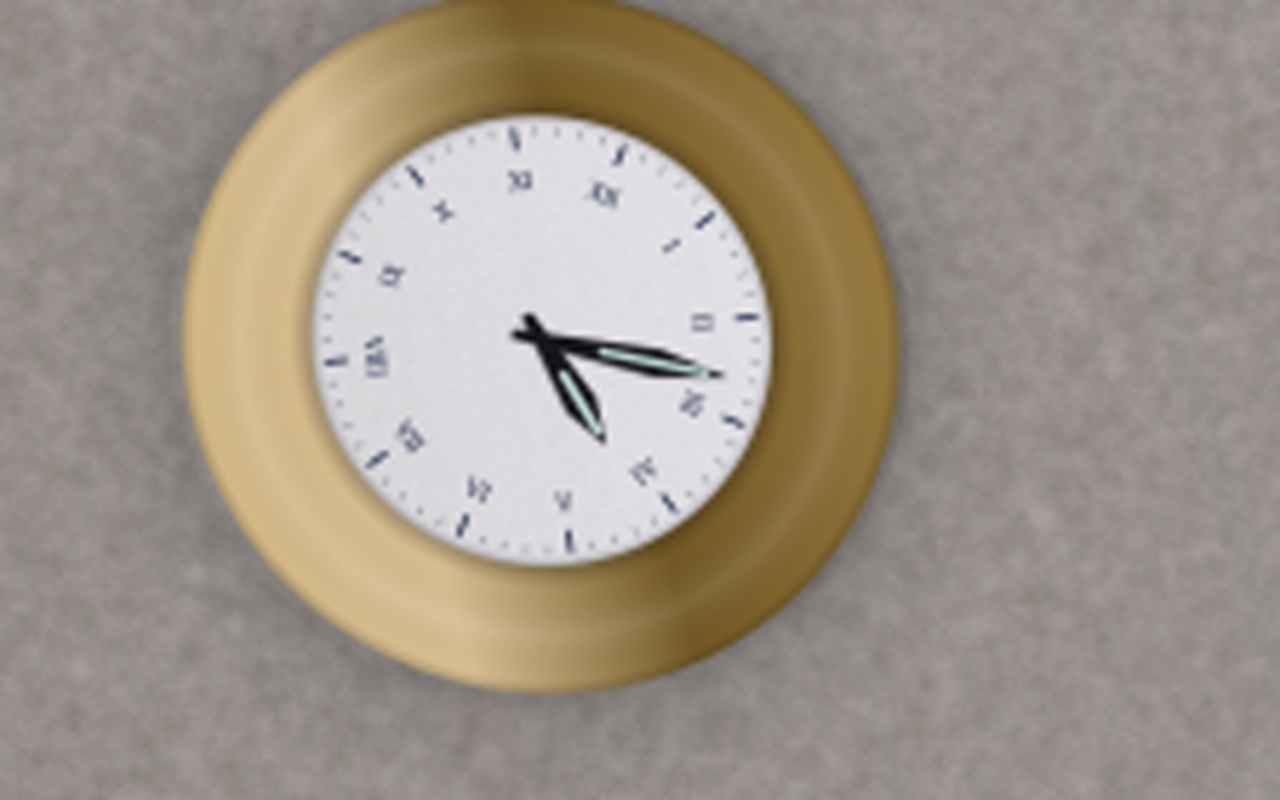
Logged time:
h=4 m=13
